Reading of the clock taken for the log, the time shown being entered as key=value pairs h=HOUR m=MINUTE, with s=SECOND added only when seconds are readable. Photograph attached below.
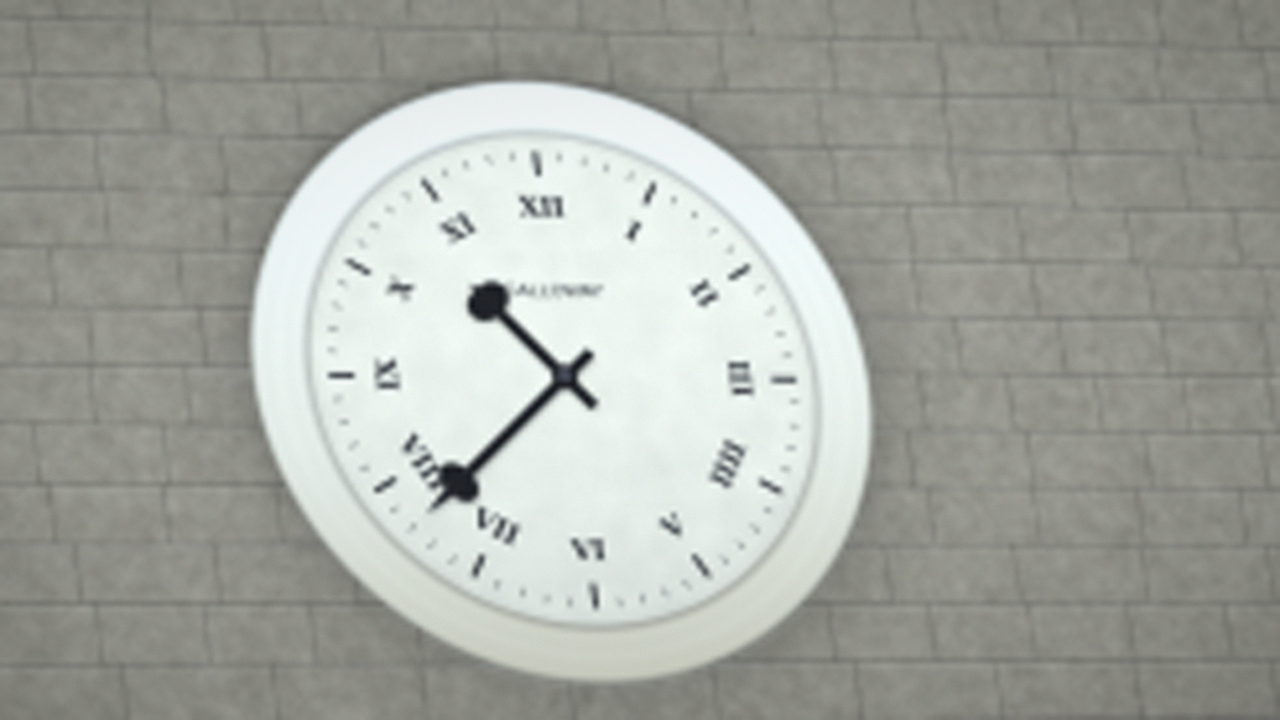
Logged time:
h=10 m=38
